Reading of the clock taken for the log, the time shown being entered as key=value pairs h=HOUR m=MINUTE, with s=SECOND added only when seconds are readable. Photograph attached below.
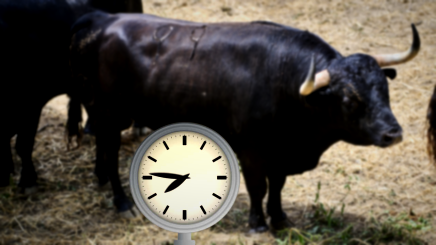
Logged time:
h=7 m=46
